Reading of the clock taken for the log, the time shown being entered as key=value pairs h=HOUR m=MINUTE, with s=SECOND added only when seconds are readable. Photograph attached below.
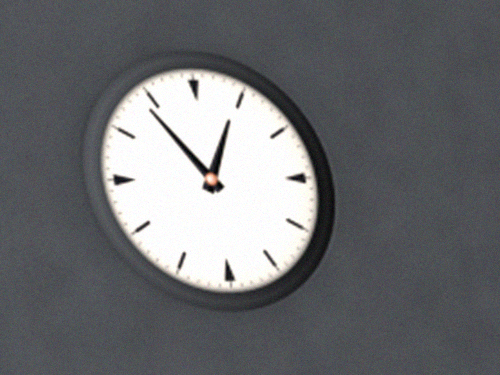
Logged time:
h=12 m=54
